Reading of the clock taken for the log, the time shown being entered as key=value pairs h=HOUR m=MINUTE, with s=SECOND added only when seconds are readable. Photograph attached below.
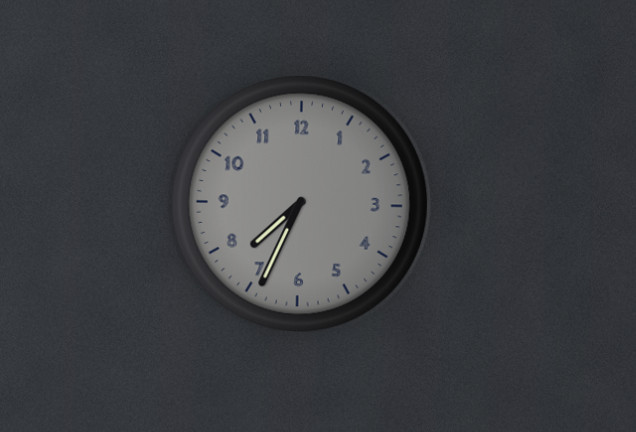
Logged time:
h=7 m=34
